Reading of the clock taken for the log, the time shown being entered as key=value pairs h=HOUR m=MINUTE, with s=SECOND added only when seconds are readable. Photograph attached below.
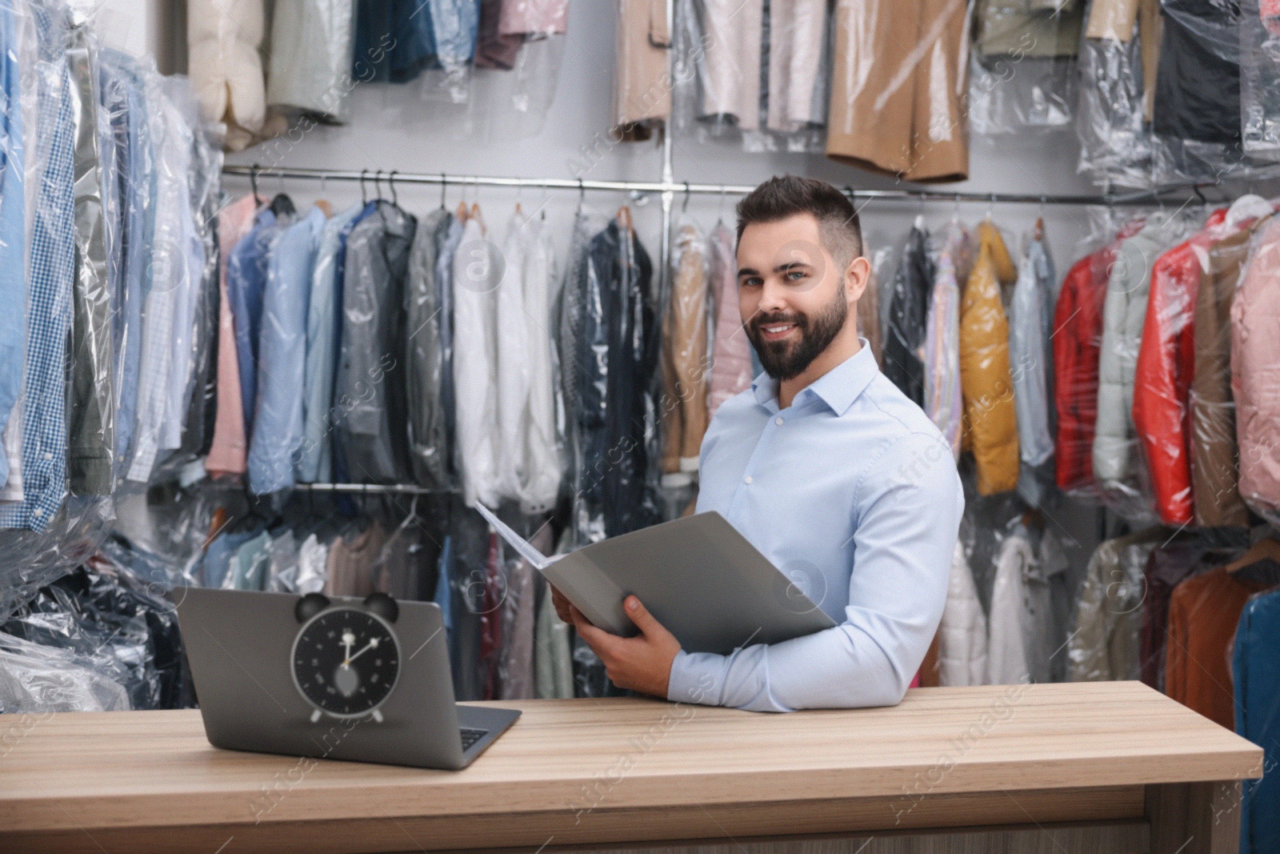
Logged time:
h=12 m=9
